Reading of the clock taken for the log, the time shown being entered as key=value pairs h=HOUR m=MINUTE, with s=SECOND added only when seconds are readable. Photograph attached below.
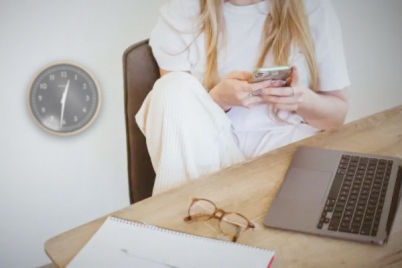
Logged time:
h=12 m=31
